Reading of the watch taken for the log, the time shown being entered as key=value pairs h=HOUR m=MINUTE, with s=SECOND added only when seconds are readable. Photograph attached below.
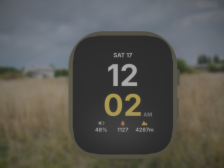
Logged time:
h=12 m=2
